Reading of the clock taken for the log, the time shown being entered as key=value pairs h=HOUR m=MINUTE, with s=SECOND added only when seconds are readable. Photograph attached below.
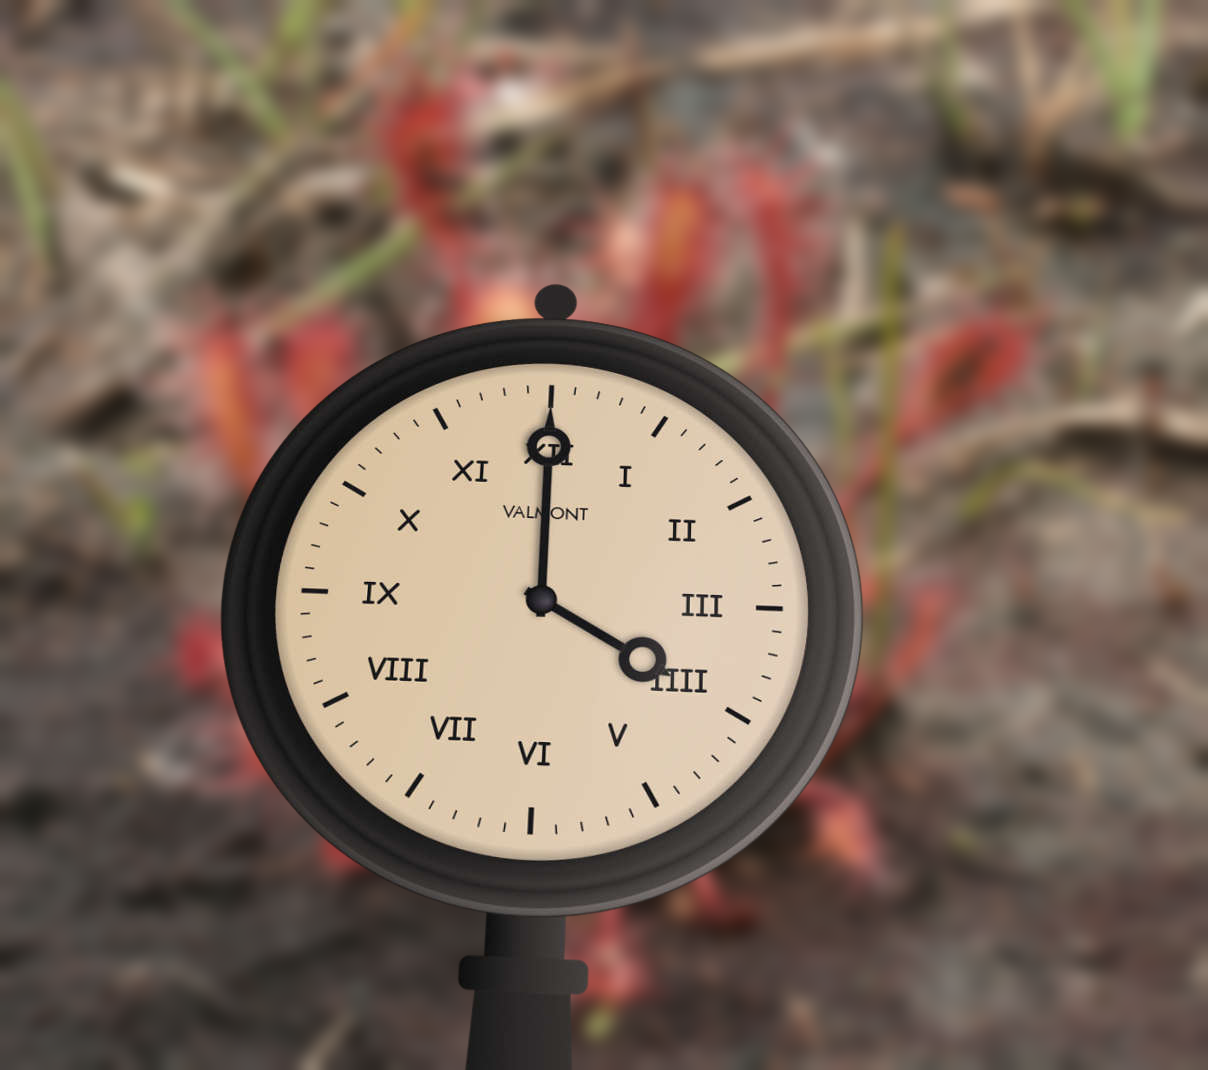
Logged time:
h=4 m=0
